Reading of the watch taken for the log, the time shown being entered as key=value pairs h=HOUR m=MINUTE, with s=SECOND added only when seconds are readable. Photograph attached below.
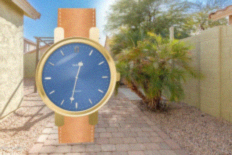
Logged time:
h=12 m=32
